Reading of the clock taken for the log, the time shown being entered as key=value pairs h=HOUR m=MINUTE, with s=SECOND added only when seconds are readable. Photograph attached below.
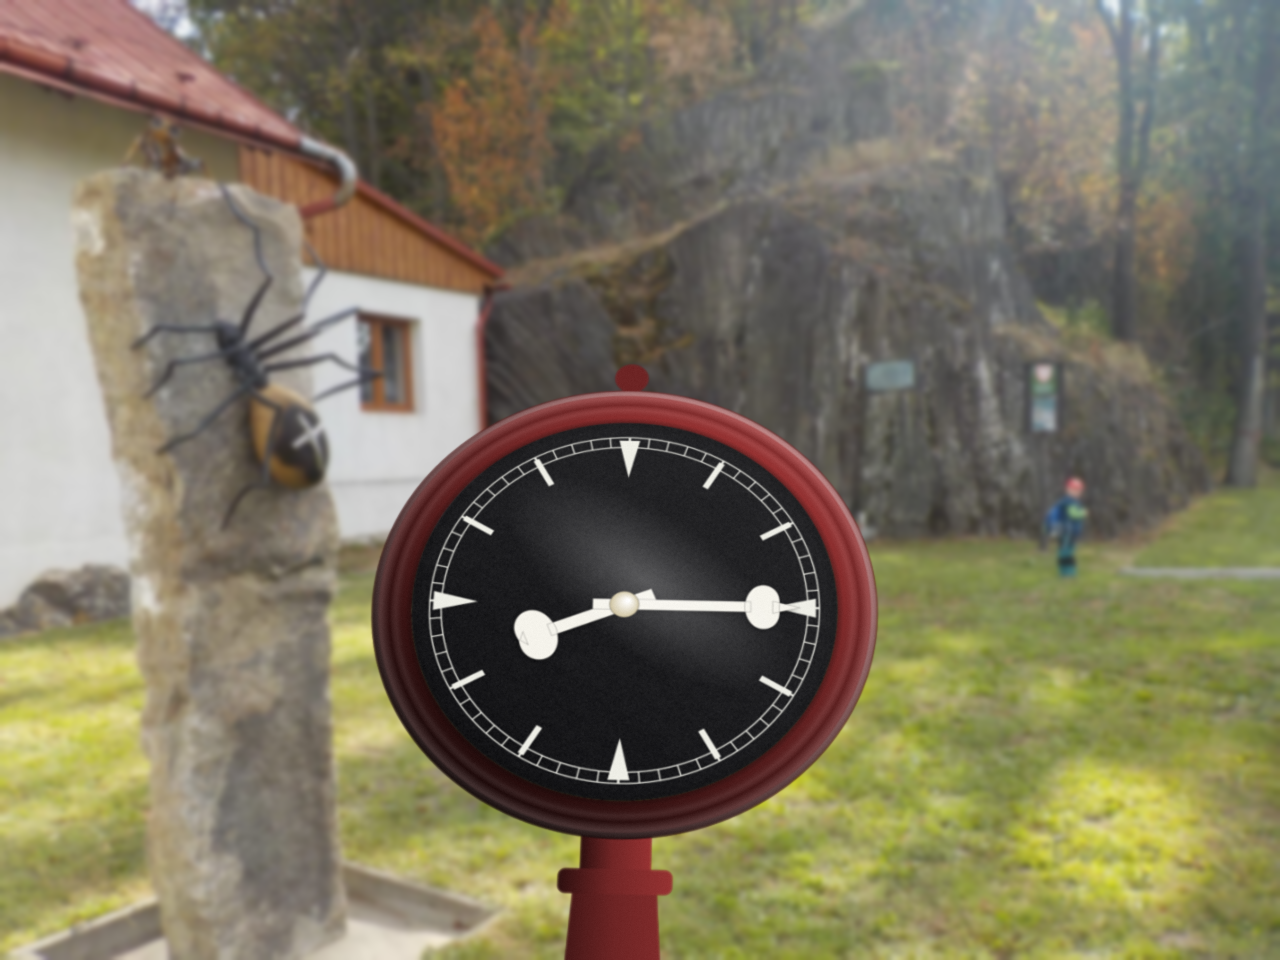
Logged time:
h=8 m=15
